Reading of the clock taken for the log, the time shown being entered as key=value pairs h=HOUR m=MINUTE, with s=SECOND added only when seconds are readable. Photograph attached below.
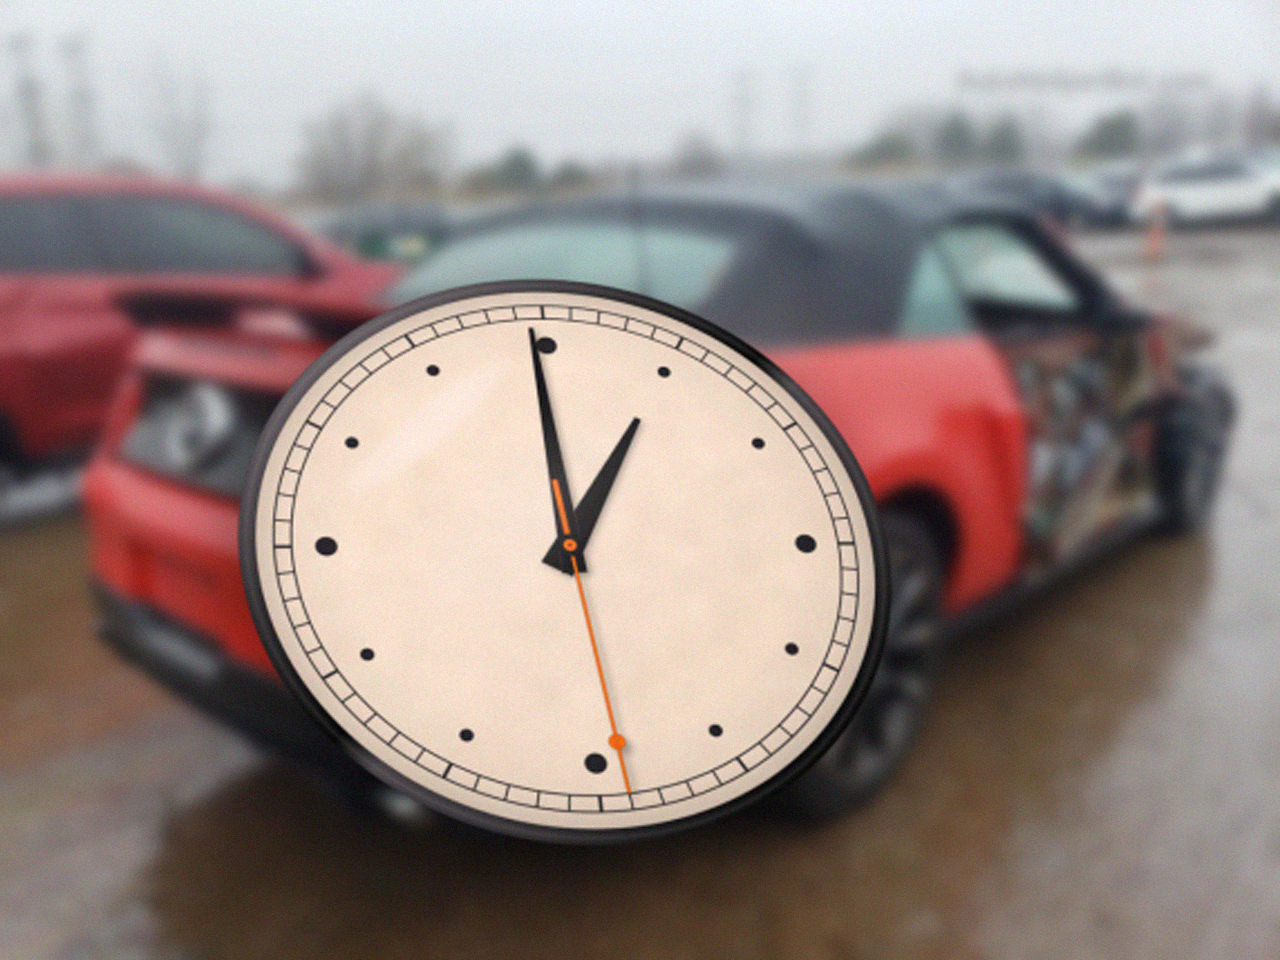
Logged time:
h=12 m=59 s=29
